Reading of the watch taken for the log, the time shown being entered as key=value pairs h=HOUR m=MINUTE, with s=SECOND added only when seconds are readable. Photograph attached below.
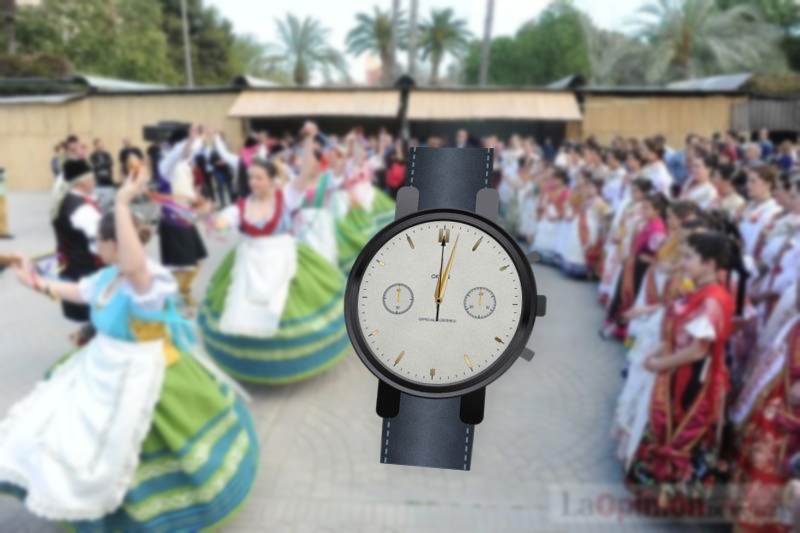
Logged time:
h=12 m=2
